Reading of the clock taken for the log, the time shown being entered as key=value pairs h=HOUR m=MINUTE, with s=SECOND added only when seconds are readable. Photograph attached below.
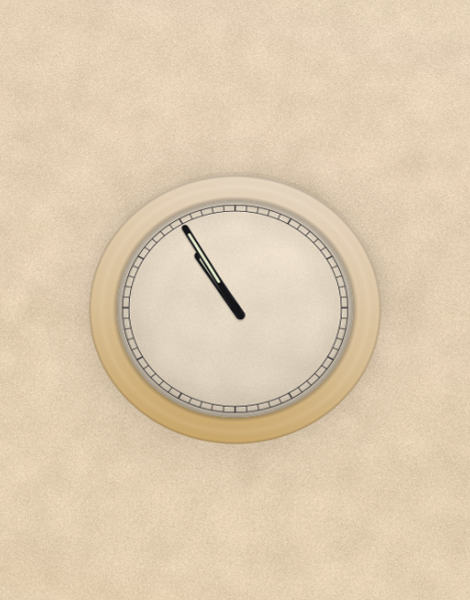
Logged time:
h=10 m=55
